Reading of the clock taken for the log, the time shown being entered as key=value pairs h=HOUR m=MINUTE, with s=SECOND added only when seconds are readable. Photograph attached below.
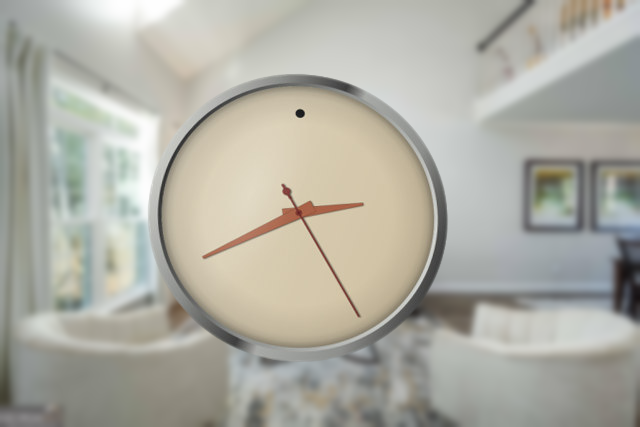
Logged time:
h=2 m=40 s=25
